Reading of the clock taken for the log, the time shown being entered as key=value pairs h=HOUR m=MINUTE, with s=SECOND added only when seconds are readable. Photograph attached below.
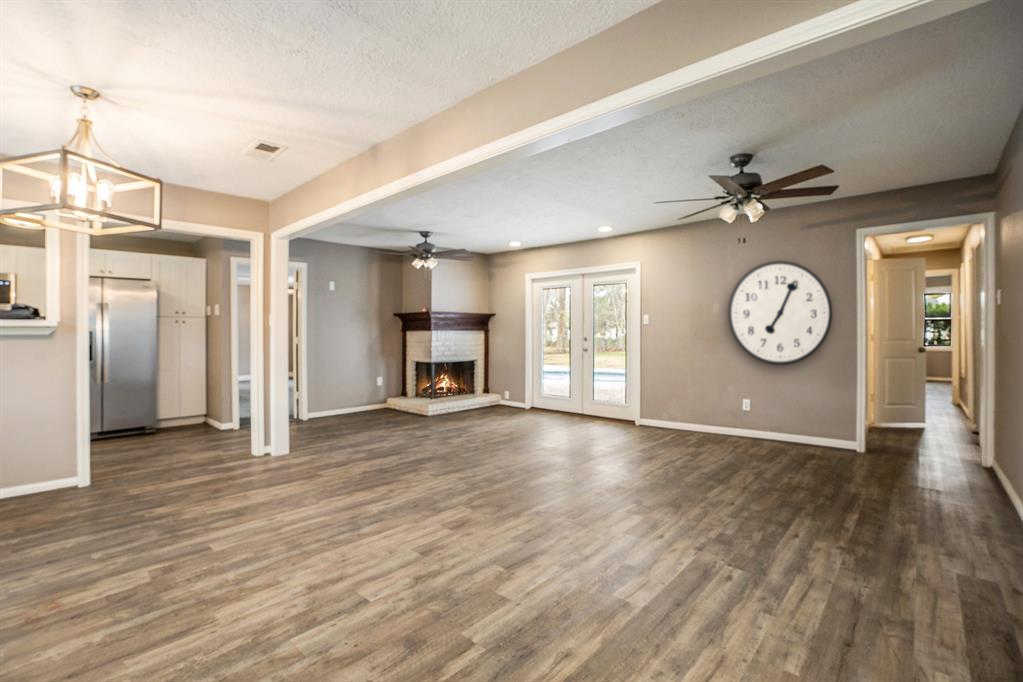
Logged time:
h=7 m=4
